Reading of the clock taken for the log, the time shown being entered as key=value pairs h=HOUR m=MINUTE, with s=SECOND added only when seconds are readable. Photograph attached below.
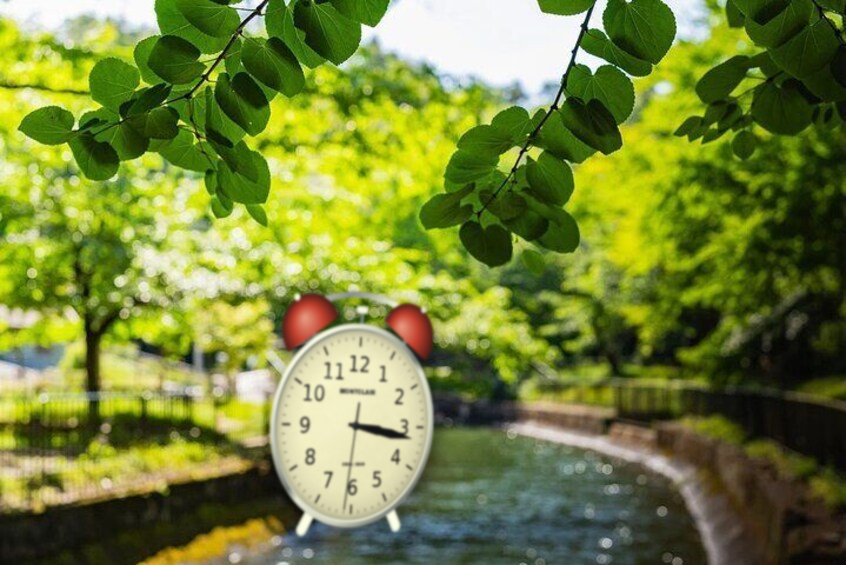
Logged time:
h=3 m=16 s=31
